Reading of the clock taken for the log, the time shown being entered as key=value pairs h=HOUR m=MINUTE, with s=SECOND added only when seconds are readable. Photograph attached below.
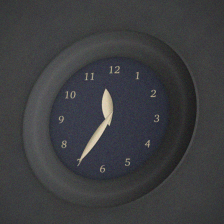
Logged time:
h=11 m=35
